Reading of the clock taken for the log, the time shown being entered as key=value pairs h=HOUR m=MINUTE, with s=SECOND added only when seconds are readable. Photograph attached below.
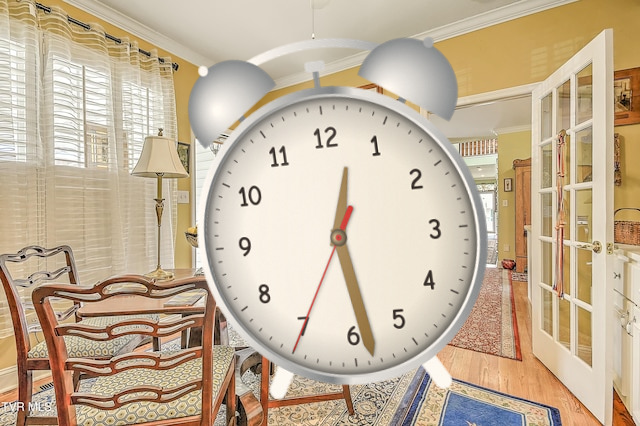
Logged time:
h=12 m=28 s=35
